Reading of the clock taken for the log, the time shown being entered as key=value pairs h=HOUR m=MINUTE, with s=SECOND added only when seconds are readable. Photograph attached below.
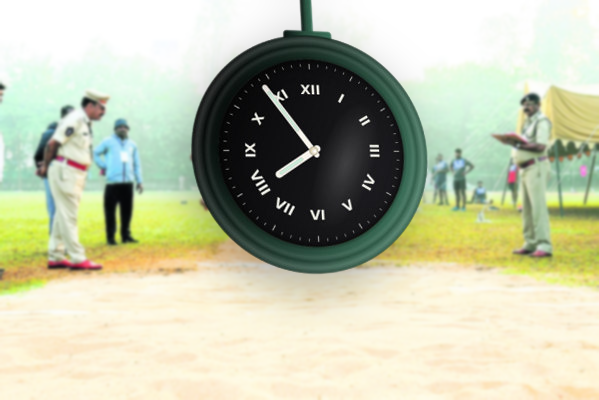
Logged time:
h=7 m=54
